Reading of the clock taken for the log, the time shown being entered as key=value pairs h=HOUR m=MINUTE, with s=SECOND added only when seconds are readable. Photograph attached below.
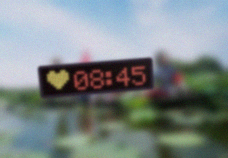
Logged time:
h=8 m=45
